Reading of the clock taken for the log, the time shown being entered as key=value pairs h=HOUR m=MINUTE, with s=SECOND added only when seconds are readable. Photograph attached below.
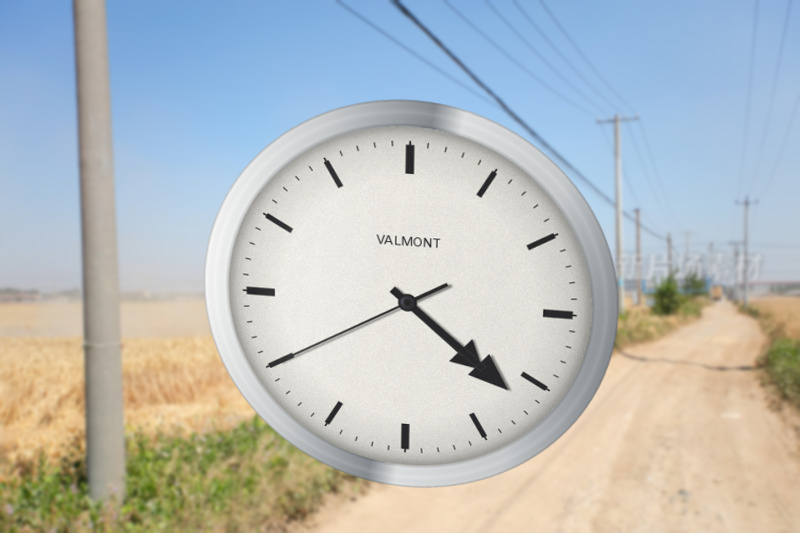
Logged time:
h=4 m=21 s=40
